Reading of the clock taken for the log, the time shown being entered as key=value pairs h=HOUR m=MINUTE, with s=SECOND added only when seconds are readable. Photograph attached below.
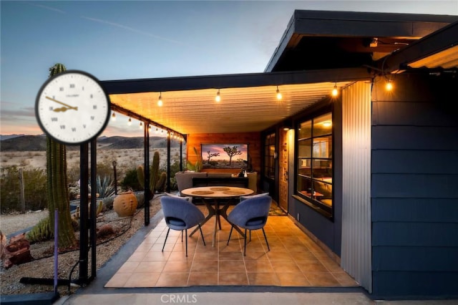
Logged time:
h=8 m=49
